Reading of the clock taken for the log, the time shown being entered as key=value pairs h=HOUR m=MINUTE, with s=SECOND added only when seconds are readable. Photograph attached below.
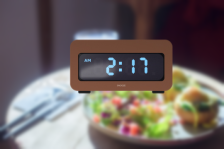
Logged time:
h=2 m=17
